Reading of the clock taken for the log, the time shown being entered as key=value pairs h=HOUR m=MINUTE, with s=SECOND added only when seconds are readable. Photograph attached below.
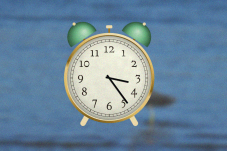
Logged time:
h=3 m=24
